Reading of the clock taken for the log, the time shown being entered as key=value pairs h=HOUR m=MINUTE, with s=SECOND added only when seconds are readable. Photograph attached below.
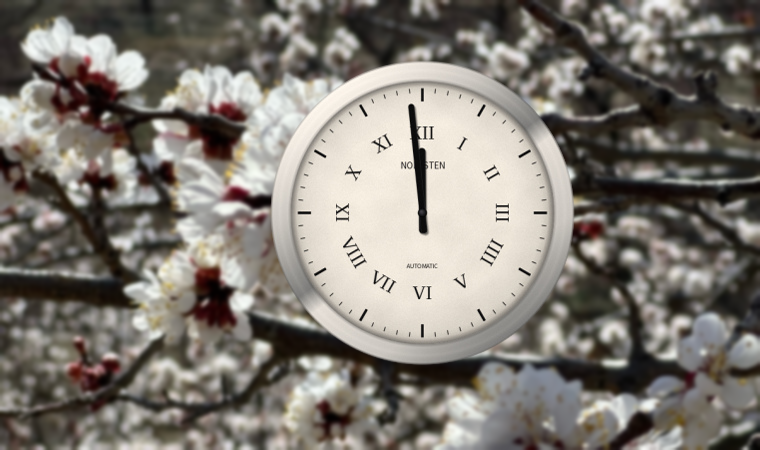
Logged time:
h=11 m=59
